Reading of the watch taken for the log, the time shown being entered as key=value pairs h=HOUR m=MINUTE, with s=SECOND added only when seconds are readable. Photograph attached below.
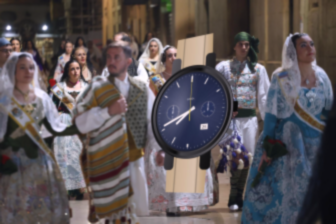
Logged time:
h=7 m=41
